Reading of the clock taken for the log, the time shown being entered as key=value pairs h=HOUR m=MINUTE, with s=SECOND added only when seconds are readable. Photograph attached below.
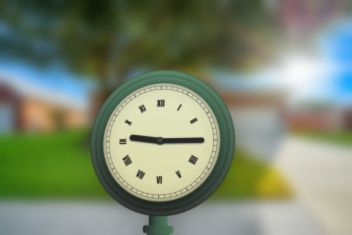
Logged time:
h=9 m=15
